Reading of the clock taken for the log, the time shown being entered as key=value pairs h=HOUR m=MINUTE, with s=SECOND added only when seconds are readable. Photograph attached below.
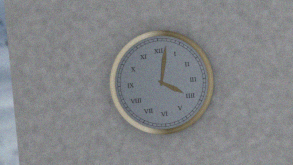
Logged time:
h=4 m=2
